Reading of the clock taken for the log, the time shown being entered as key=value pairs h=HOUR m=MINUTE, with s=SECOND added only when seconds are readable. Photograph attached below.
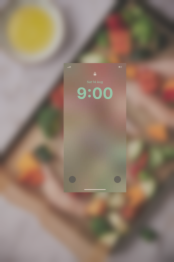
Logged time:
h=9 m=0
